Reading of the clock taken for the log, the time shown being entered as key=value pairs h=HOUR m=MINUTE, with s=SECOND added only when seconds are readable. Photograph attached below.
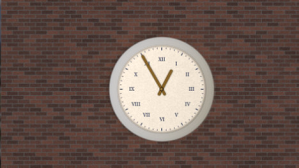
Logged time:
h=12 m=55
